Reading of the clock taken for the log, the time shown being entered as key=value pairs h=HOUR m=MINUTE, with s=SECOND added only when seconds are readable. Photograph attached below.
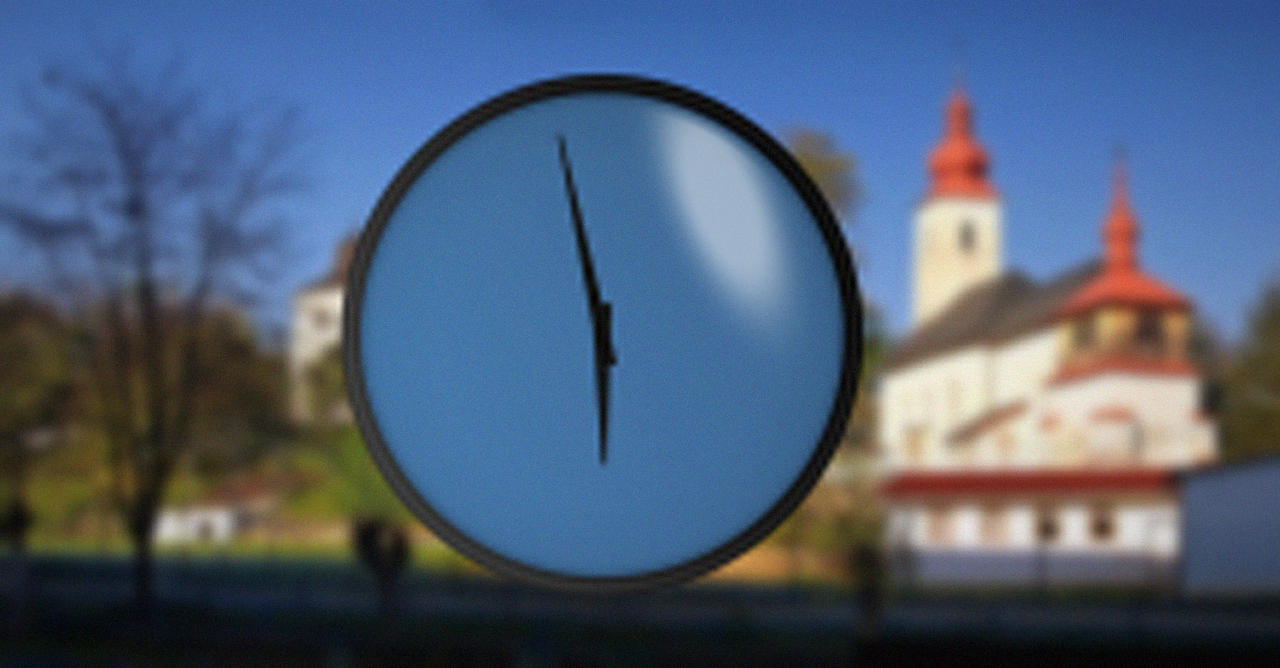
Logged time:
h=5 m=58
